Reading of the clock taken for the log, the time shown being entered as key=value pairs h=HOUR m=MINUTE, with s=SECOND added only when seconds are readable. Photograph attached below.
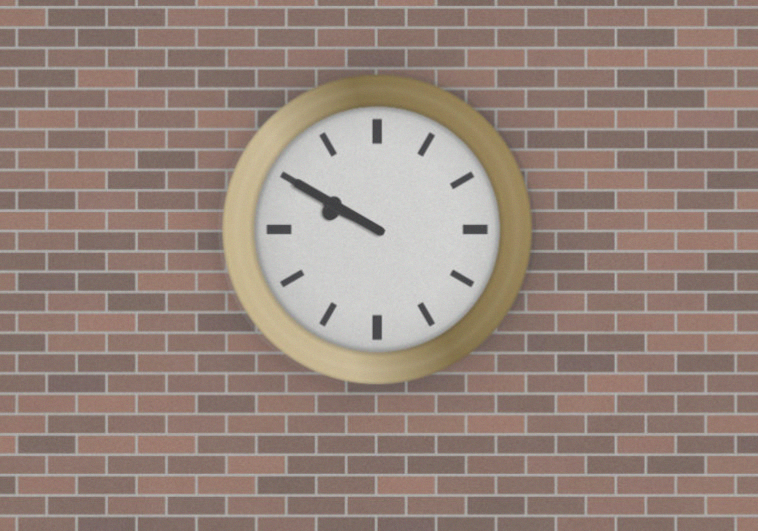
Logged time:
h=9 m=50
